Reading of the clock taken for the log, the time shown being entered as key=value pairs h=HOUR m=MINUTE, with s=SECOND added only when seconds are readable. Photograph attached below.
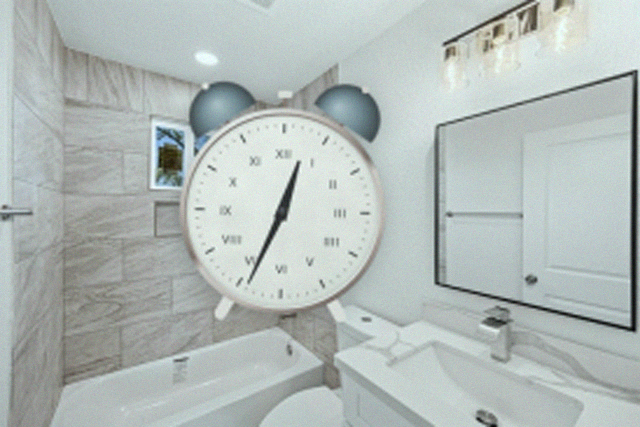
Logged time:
h=12 m=34
